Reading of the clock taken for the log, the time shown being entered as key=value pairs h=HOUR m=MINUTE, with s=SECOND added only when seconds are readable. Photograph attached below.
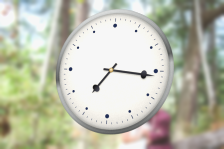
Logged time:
h=7 m=16
